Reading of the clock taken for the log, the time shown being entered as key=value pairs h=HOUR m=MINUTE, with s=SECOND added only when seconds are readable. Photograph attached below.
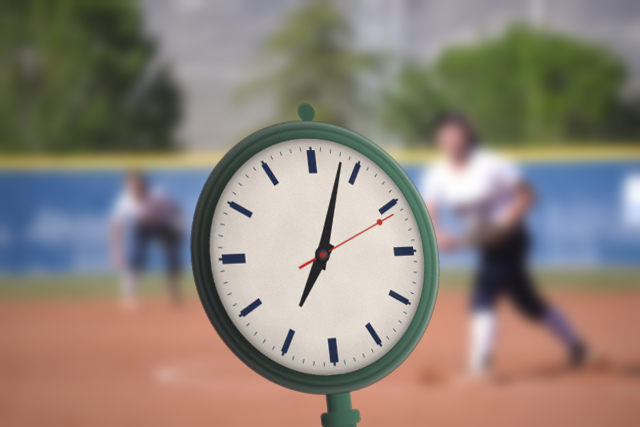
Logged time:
h=7 m=3 s=11
